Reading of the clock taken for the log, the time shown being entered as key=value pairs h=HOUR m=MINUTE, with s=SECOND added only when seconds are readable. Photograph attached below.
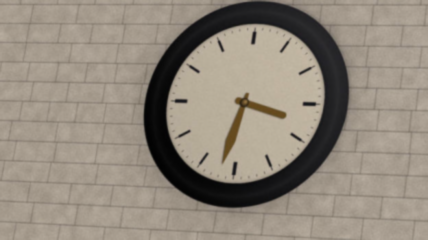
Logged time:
h=3 m=32
